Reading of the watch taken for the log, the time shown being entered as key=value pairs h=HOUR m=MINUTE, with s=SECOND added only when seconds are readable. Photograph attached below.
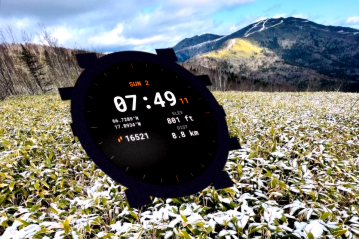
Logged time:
h=7 m=49 s=11
